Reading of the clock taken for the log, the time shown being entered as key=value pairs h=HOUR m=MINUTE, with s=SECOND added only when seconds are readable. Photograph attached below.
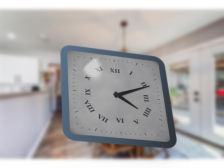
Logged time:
h=4 m=11
